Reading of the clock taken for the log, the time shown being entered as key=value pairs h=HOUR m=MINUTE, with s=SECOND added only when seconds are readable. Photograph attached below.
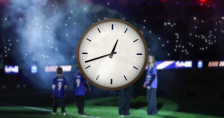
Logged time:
h=12 m=42
